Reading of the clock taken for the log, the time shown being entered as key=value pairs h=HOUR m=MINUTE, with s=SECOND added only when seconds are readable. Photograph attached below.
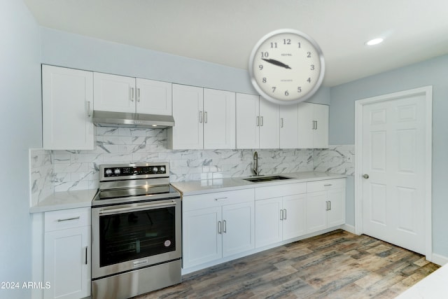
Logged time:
h=9 m=48
